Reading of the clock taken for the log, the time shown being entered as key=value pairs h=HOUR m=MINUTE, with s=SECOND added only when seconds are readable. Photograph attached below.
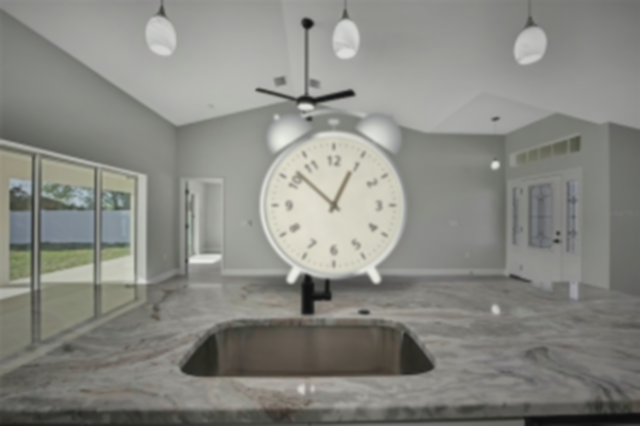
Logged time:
h=12 m=52
